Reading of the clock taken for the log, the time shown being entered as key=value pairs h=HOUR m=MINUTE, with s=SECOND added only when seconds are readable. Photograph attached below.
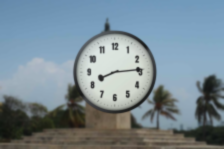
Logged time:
h=8 m=14
